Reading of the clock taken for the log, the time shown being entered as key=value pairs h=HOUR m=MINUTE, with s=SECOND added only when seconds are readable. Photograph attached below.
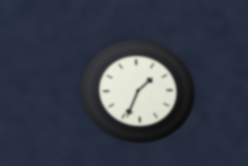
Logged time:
h=1 m=34
